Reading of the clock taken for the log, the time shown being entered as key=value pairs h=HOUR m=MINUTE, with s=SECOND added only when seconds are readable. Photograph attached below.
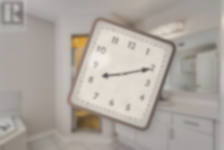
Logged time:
h=8 m=10
